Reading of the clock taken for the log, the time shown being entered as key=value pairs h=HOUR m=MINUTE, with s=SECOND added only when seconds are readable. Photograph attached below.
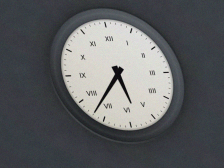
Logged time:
h=5 m=37
